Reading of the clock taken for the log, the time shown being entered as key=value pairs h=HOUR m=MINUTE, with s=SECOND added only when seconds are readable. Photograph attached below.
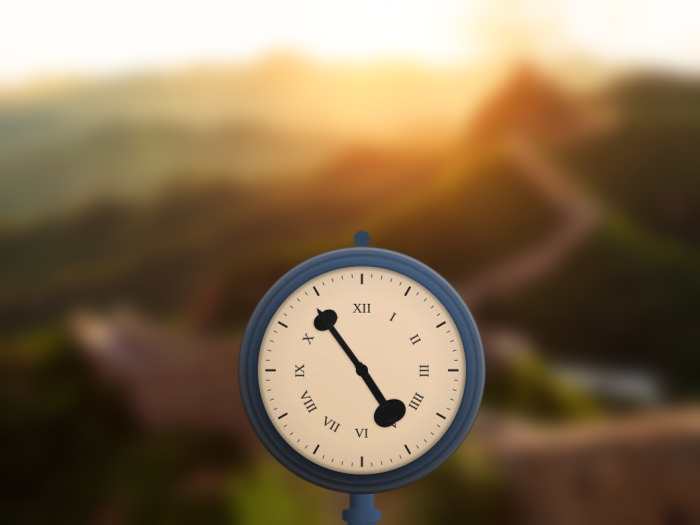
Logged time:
h=4 m=54
